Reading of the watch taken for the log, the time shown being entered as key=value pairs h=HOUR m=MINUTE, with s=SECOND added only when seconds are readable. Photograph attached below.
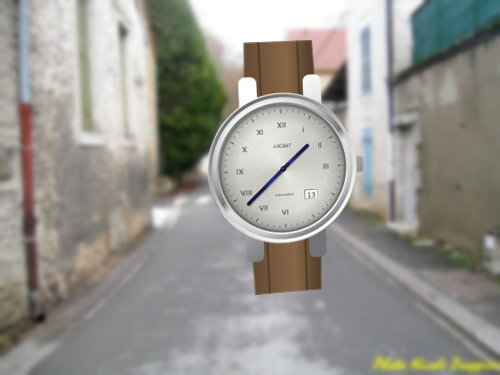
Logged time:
h=1 m=38
